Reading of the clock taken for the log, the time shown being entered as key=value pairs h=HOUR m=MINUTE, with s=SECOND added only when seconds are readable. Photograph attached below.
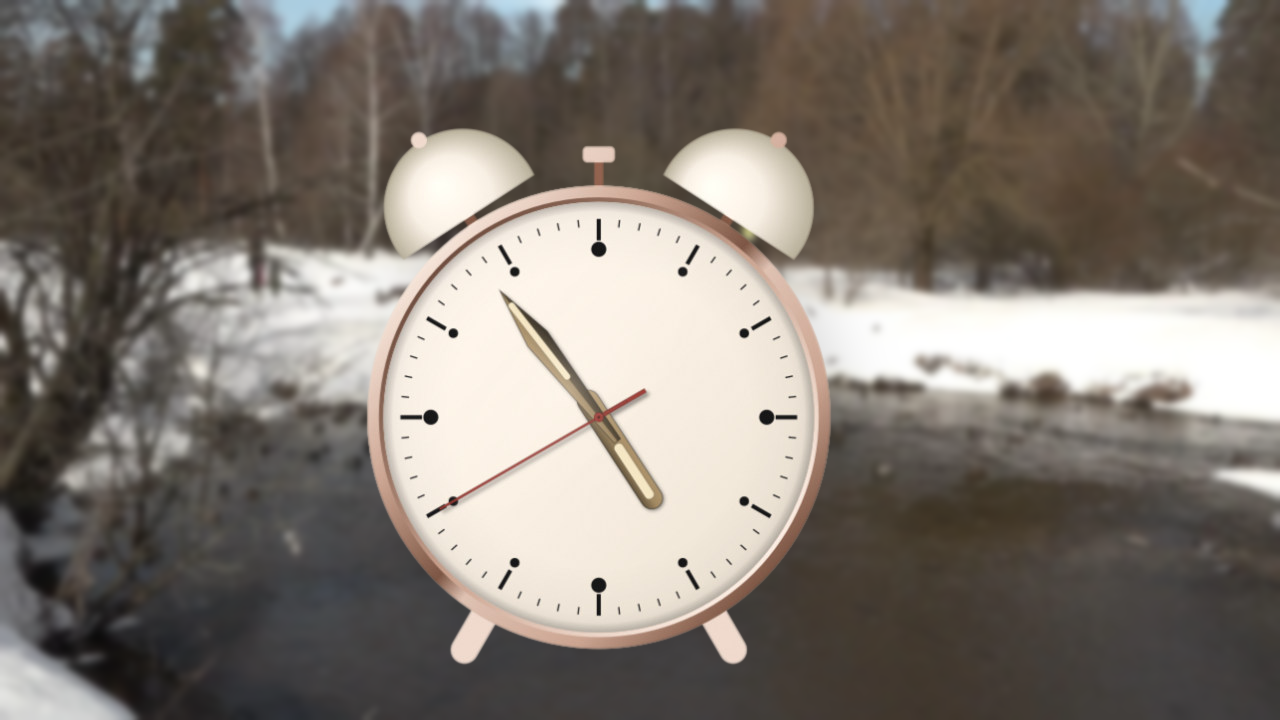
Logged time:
h=4 m=53 s=40
